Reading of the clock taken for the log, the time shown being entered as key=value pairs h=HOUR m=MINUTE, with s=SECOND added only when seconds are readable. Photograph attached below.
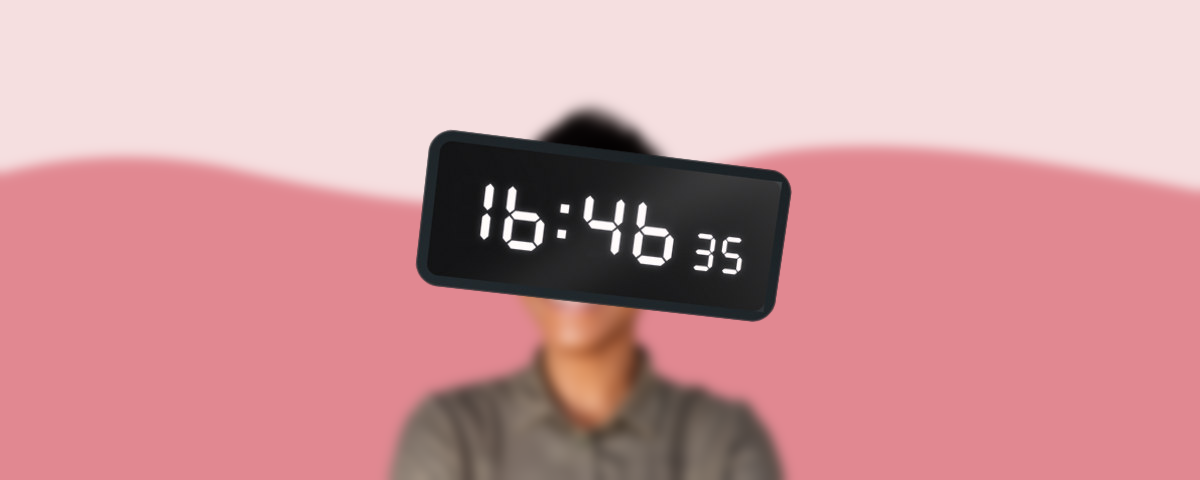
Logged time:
h=16 m=46 s=35
